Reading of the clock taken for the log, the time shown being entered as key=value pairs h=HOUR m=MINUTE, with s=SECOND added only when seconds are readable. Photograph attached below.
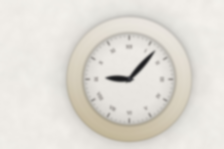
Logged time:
h=9 m=7
